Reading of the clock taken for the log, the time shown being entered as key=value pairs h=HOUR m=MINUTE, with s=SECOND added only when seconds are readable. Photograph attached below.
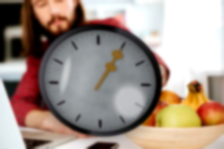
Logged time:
h=1 m=5
